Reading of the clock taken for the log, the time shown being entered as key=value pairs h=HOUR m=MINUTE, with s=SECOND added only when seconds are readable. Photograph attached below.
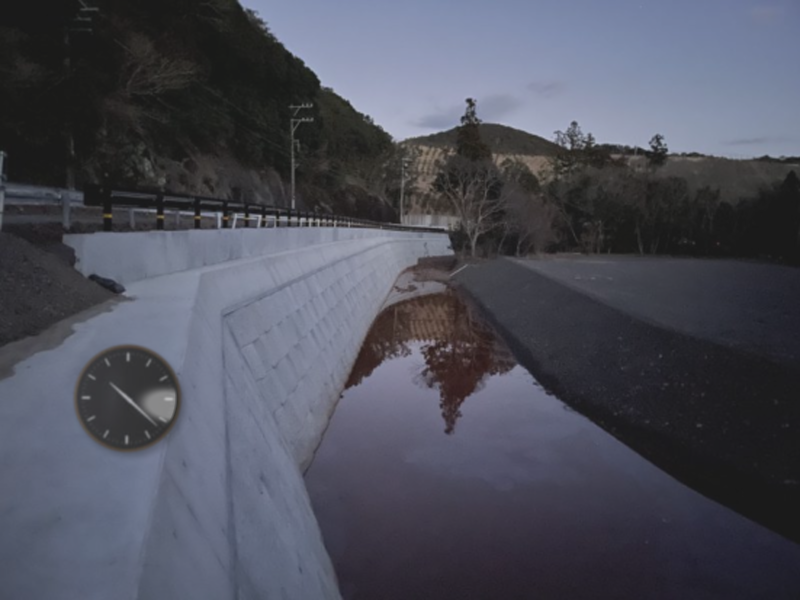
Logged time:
h=10 m=22
